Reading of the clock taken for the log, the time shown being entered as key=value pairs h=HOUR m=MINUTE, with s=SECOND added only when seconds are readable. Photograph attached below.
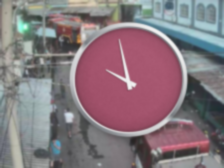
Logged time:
h=9 m=58
